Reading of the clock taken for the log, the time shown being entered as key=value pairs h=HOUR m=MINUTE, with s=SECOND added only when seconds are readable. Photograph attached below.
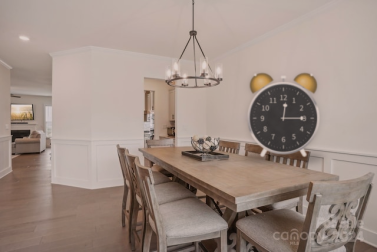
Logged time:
h=12 m=15
